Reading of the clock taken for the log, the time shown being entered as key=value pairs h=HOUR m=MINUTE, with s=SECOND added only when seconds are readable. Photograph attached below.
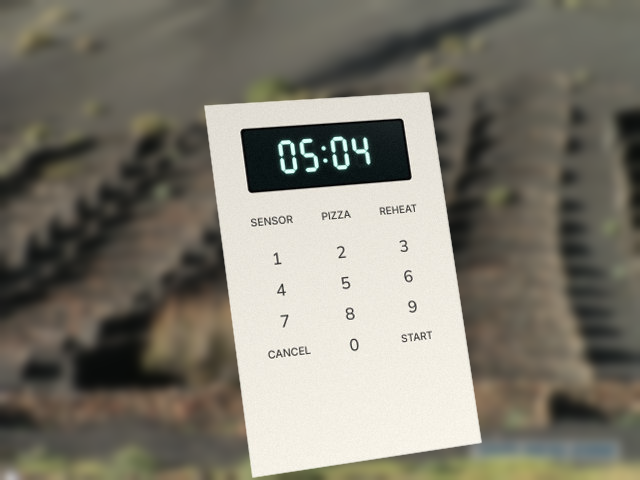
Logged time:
h=5 m=4
